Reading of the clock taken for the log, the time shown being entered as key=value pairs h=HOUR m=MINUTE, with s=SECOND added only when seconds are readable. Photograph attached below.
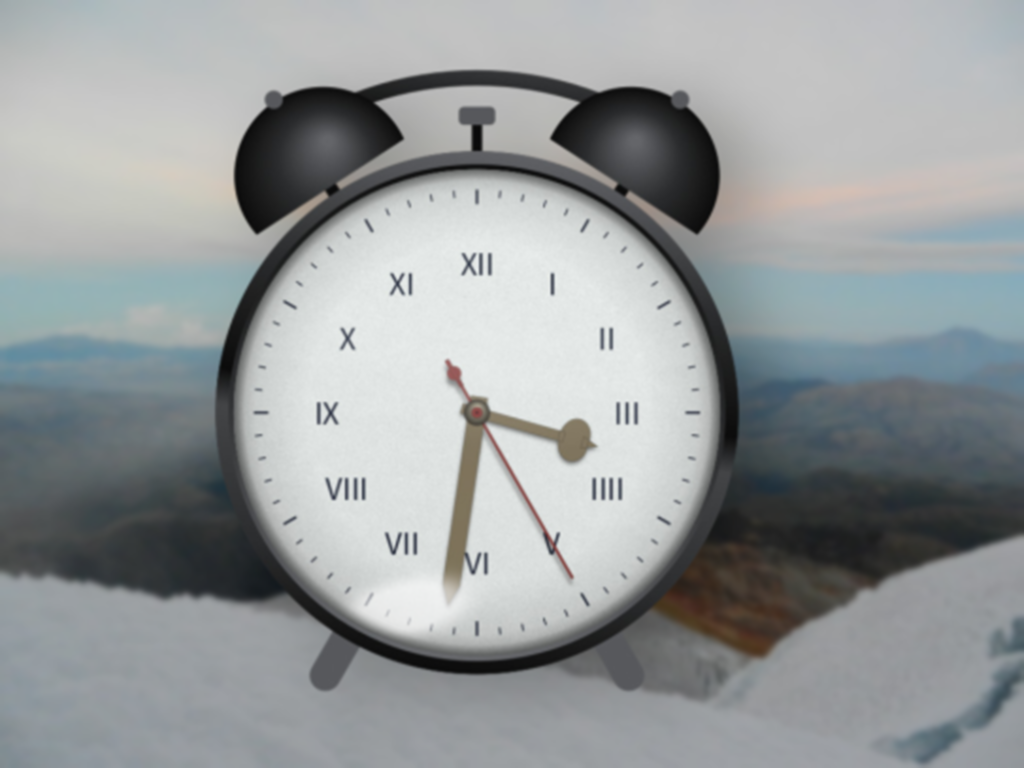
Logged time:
h=3 m=31 s=25
